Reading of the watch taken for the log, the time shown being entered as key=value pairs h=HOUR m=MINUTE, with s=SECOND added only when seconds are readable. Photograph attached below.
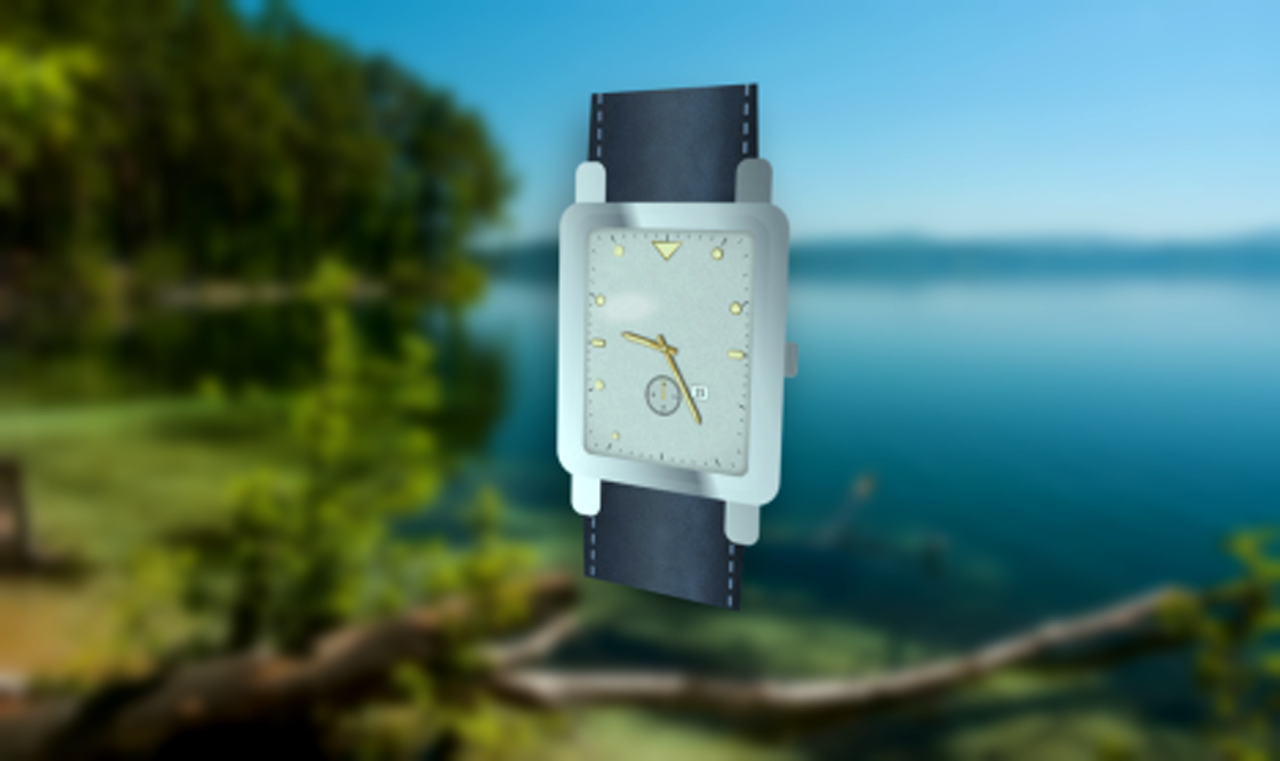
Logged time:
h=9 m=25
